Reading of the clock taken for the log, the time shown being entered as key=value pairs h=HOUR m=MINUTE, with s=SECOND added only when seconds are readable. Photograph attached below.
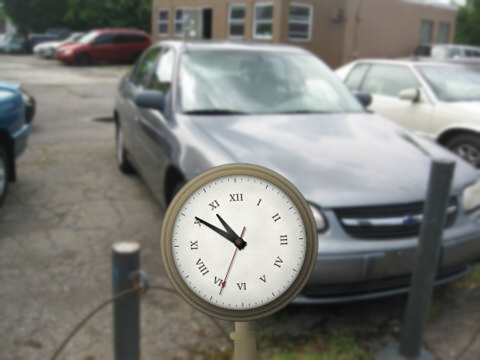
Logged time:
h=10 m=50 s=34
